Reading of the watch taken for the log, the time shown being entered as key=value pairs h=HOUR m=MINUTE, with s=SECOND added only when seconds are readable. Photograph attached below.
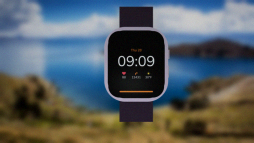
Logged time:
h=9 m=9
